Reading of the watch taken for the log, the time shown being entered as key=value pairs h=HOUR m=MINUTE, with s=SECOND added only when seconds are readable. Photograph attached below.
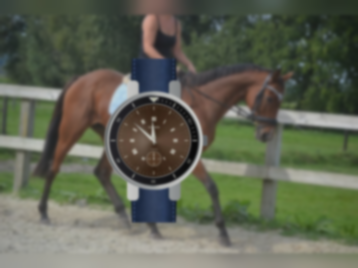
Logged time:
h=11 m=52
